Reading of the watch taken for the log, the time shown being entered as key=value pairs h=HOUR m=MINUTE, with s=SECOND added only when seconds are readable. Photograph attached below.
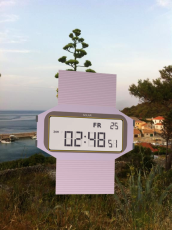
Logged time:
h=2 m=48 s=51
